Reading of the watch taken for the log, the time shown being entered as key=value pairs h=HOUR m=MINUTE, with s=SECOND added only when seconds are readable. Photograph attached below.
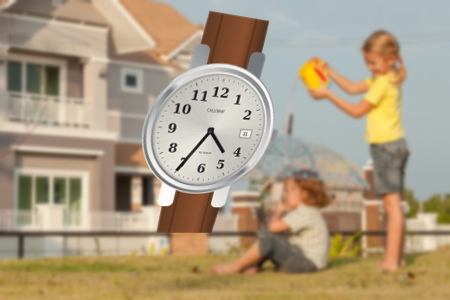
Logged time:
h=4 m=35
